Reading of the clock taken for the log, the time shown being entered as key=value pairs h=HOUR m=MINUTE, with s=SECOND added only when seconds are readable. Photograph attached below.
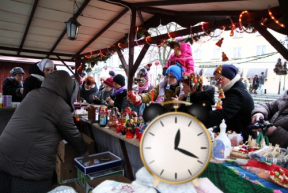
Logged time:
h=12 m=19
